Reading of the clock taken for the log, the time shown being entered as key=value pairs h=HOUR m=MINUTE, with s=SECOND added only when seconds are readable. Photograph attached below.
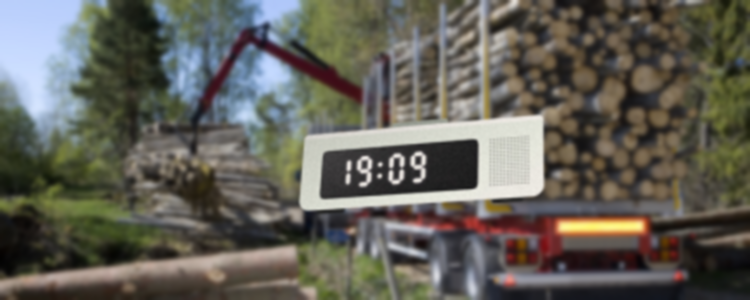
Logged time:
h=19 m=9
